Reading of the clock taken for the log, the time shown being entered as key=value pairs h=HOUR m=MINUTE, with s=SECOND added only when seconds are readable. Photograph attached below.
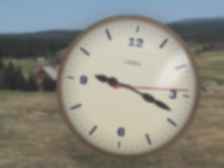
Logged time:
h=9 m=18 s=14
